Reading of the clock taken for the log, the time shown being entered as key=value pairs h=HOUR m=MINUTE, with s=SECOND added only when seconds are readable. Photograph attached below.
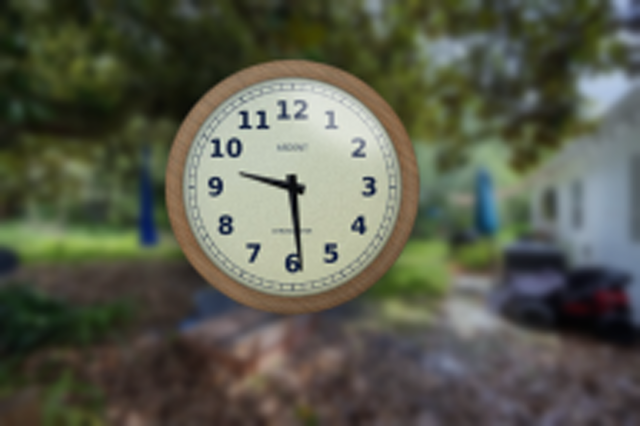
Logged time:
h=9 m=29
